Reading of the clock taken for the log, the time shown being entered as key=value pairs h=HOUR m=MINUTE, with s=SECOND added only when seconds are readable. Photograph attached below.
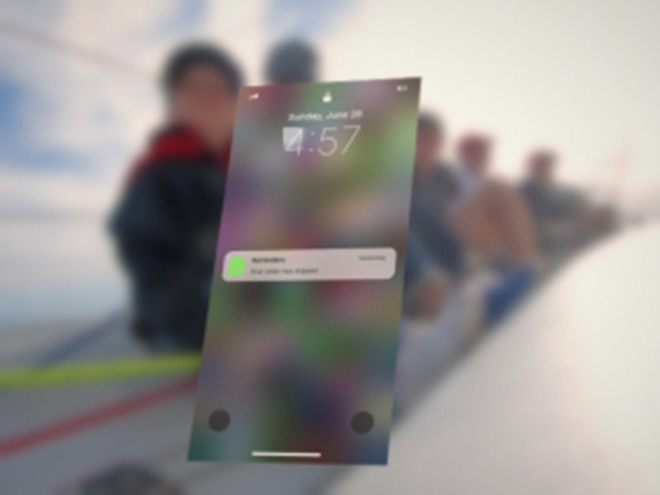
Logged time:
h=4 m=57
